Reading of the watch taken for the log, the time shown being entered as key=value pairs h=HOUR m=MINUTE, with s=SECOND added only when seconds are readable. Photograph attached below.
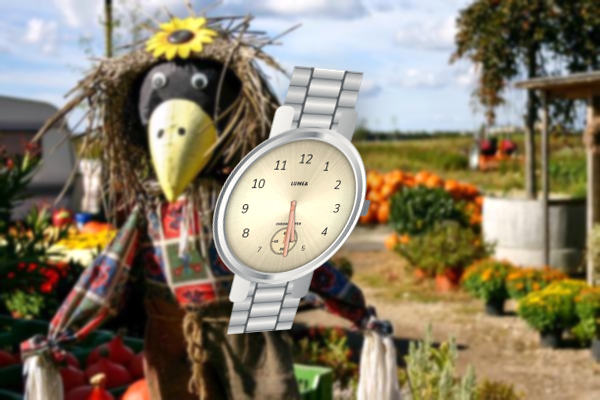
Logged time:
h=5 m=29
